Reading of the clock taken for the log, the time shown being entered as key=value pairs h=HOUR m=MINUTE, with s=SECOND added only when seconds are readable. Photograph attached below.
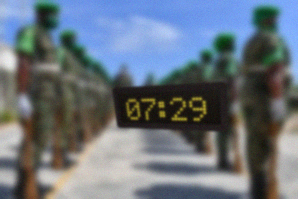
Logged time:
h=7 m=29
